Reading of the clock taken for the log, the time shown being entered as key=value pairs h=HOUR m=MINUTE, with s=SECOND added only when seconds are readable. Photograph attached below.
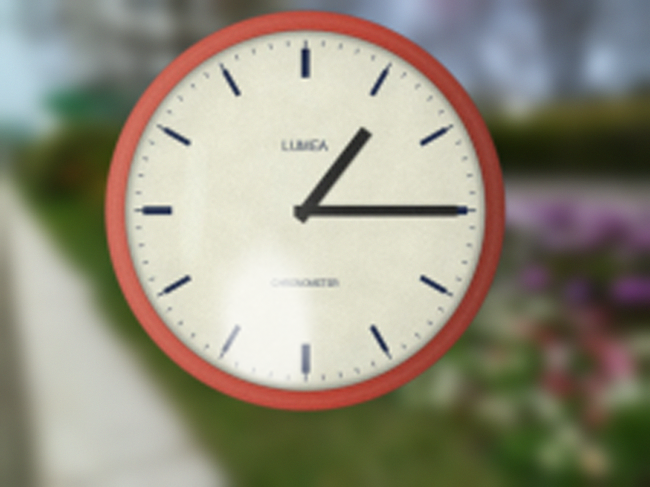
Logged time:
h=1 m=15
